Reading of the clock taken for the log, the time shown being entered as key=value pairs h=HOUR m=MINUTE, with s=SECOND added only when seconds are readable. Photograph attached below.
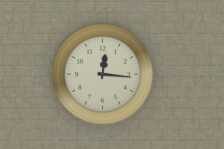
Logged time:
h=12 m=16
